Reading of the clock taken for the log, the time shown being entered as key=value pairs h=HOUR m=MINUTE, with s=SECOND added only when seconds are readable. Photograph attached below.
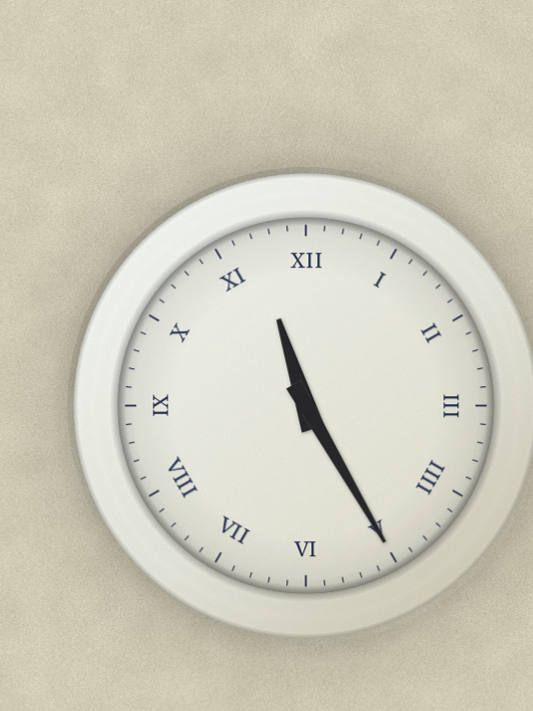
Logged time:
h=11 m=25
